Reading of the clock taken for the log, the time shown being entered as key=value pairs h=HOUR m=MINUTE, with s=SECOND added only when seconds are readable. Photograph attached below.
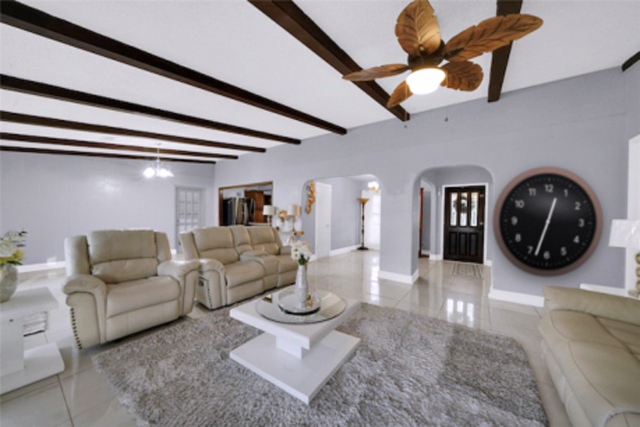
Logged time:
h=12 m=33
